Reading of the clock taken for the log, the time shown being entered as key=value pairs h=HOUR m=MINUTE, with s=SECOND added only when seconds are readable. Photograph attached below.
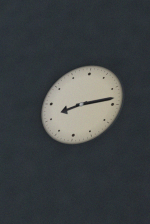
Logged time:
h=8 m=13
